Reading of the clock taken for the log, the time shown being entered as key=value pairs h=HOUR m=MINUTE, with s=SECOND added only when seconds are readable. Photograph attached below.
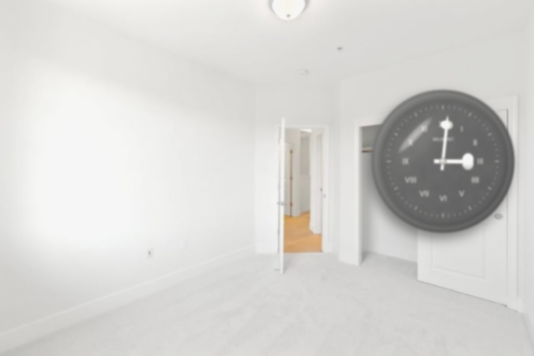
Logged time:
h=3 m=1
